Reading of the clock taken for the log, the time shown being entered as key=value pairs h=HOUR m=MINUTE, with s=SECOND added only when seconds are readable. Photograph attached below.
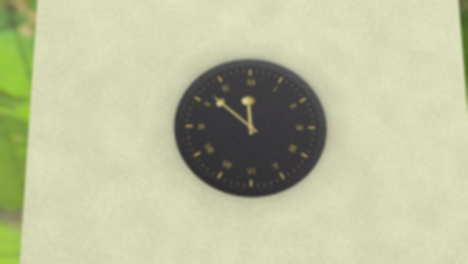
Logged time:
h=11 m=52
